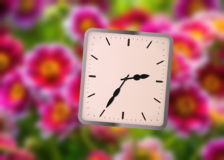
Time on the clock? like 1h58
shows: 2h35
